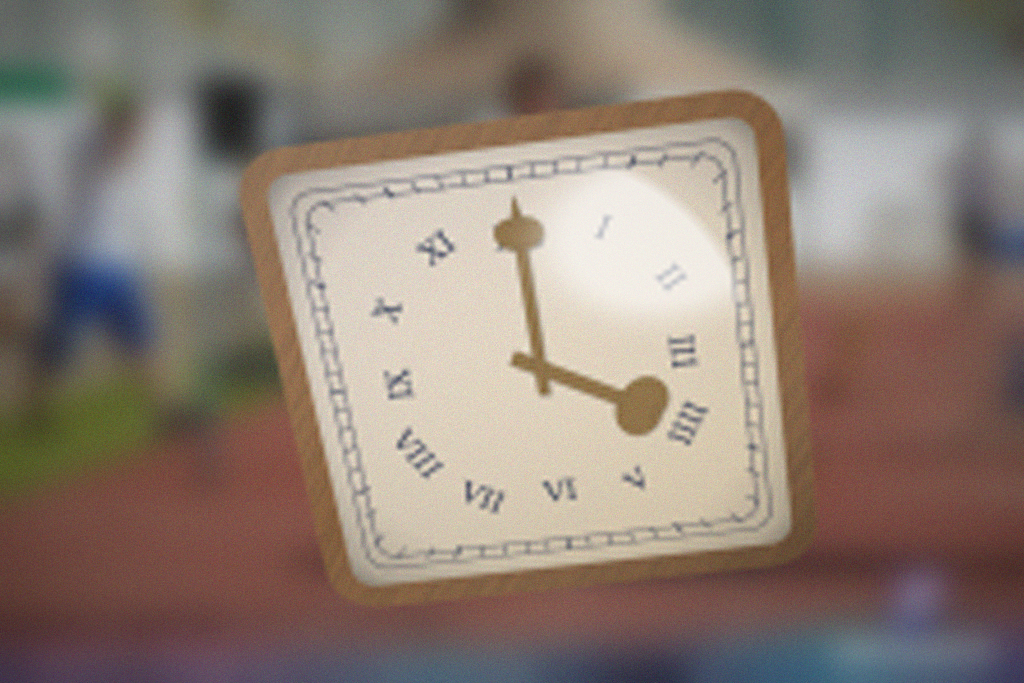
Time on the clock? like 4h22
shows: 4h00
